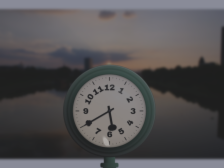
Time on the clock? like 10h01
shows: 5h40
